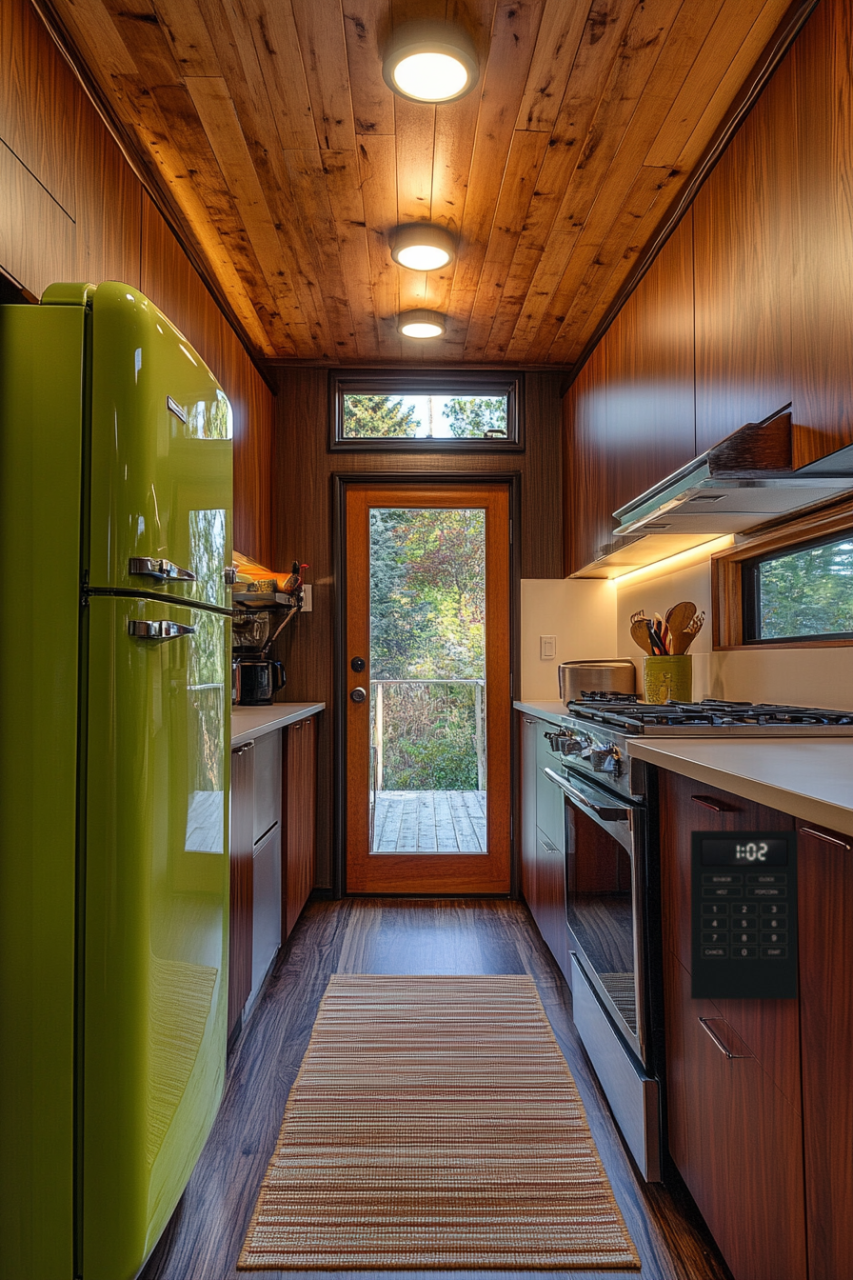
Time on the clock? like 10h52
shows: 1h02
